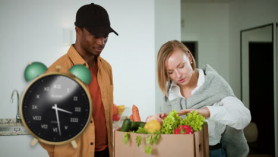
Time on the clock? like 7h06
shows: 3h28
